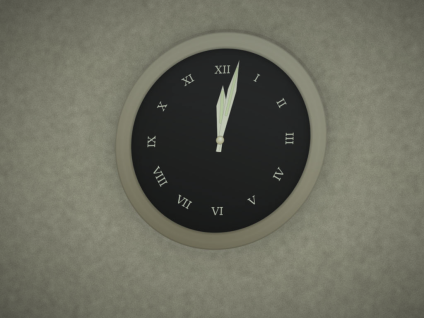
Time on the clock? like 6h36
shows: 12h02
